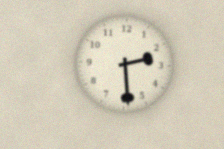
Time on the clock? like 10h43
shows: 2h29
